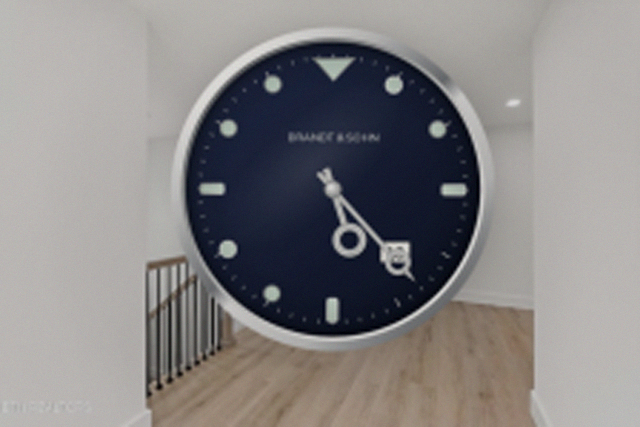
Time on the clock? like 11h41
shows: 5h23
